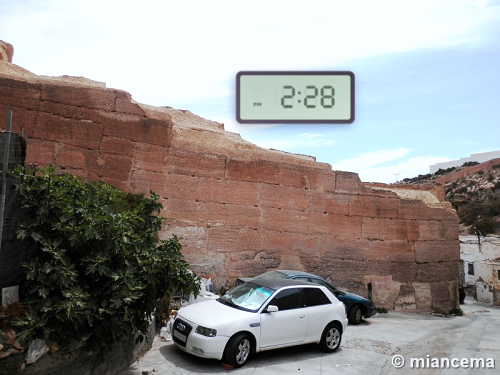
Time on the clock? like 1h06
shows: 2h28
